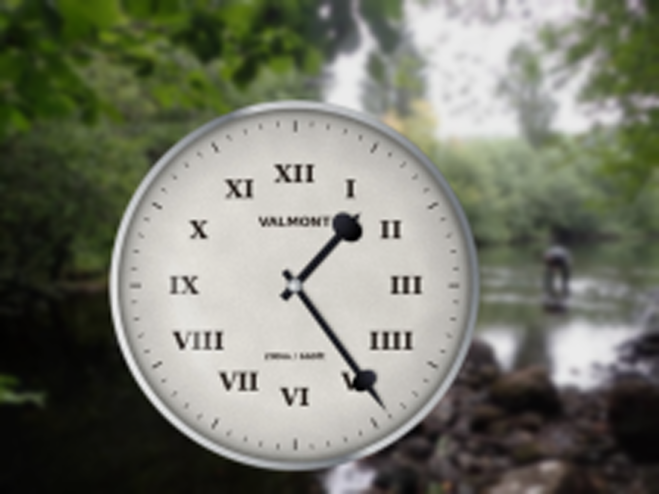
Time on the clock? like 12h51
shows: 1h24
